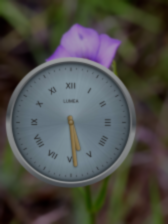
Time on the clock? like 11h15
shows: 5h29
